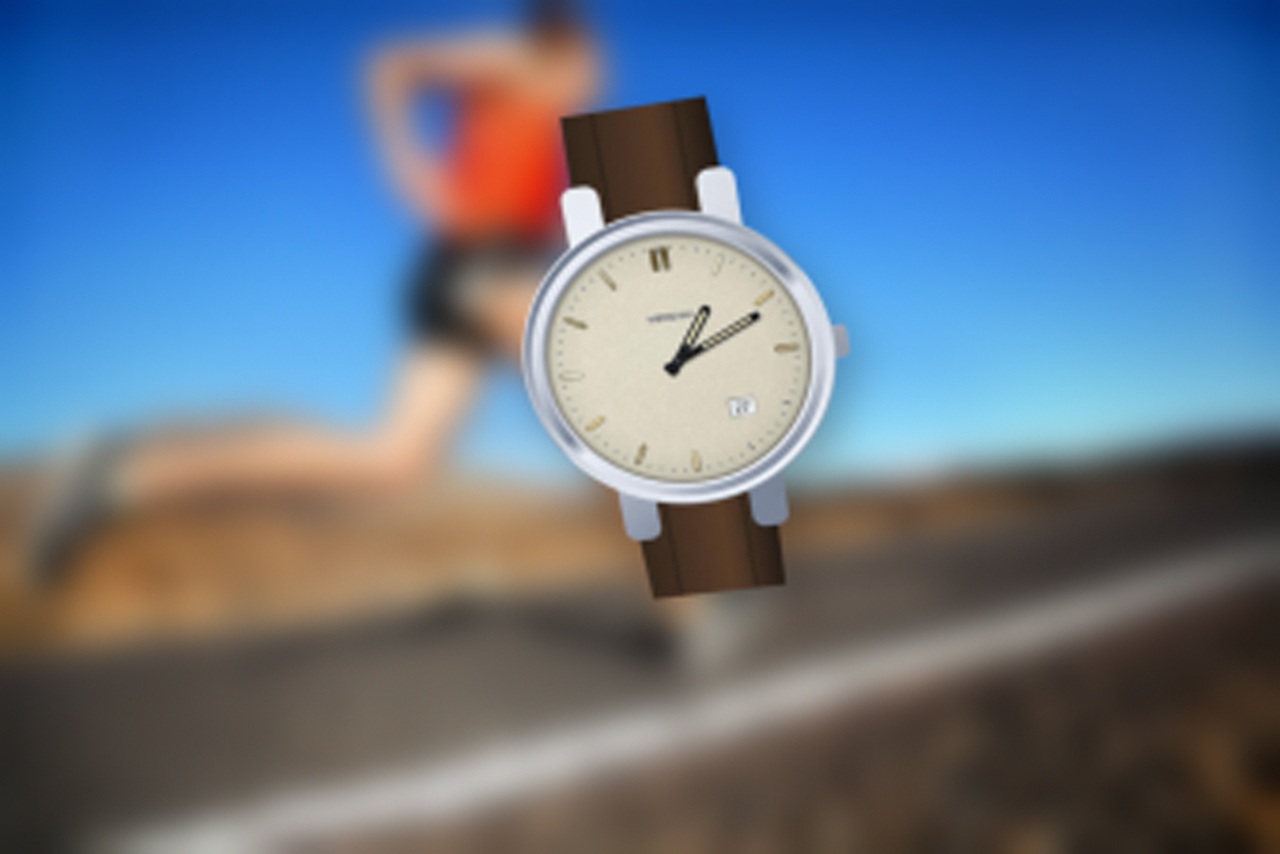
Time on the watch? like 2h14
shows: 1h11
